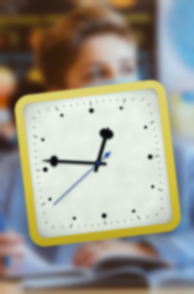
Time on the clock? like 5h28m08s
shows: 12h46m39s
